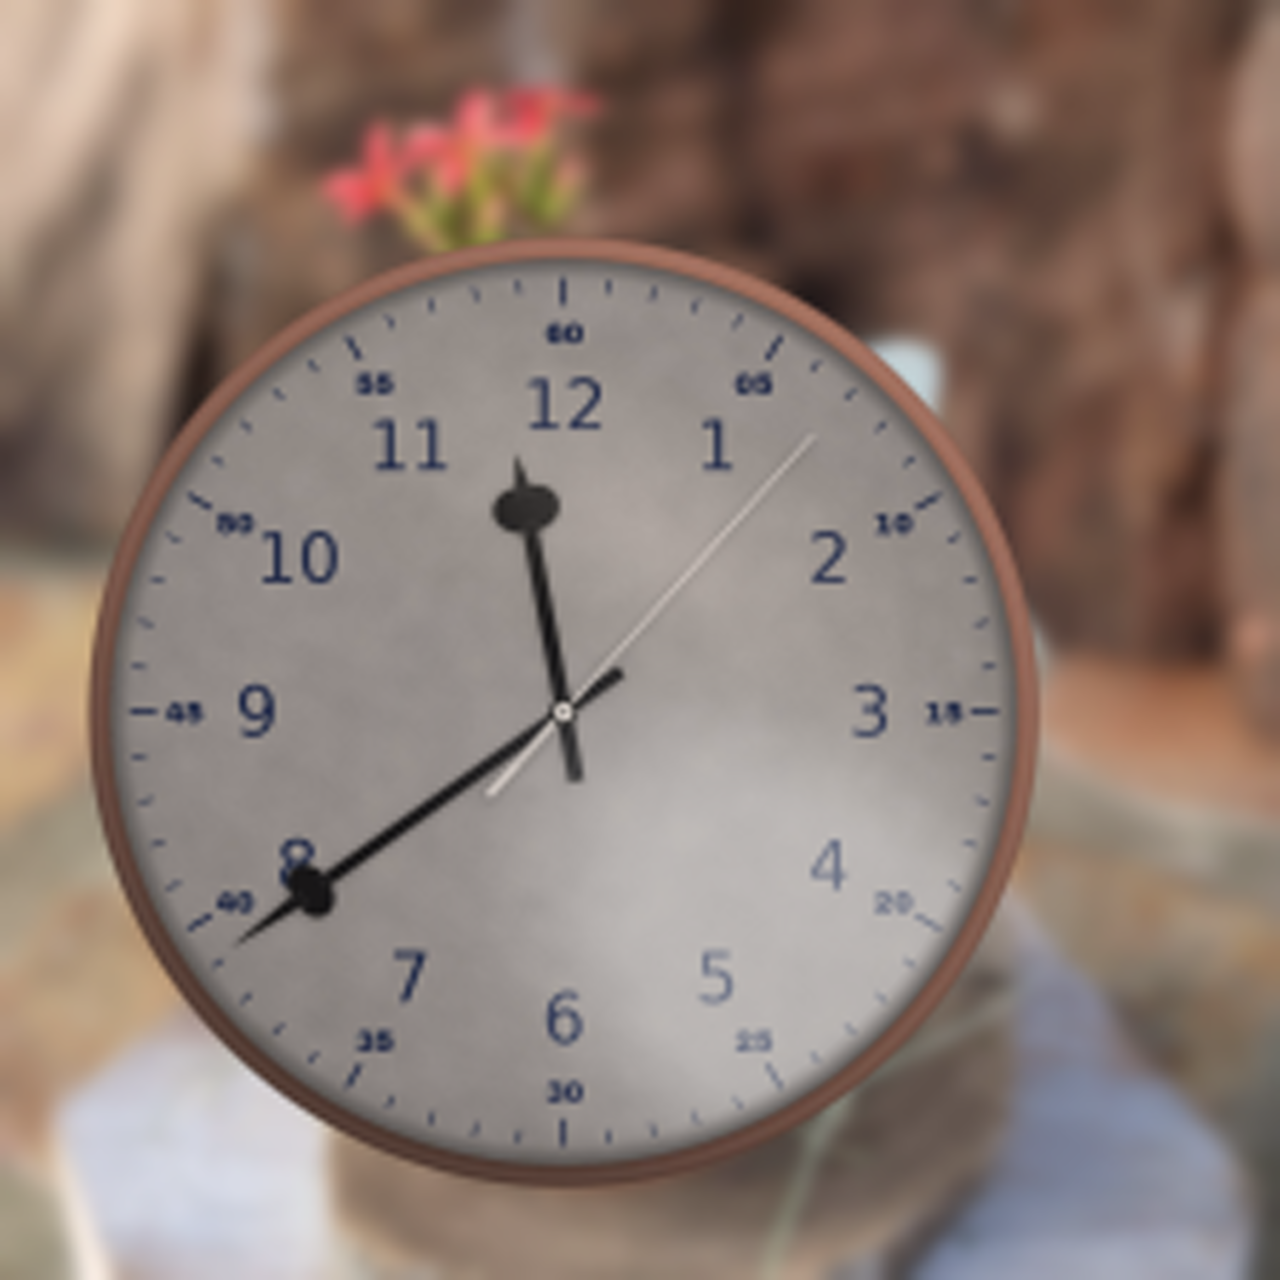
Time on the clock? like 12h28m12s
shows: 11h39m07s
